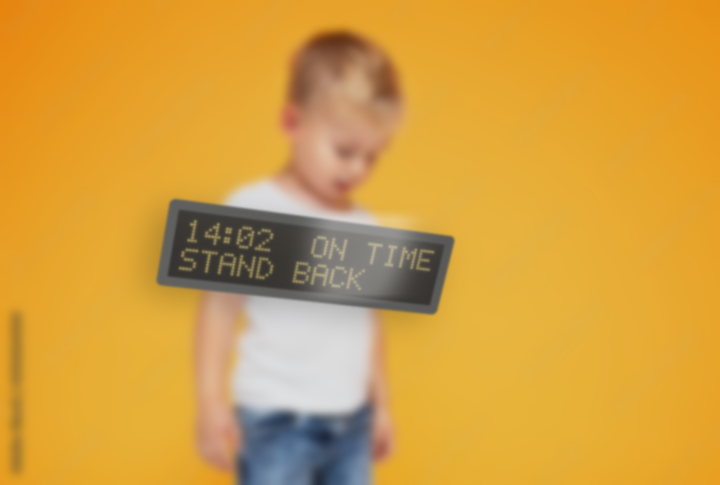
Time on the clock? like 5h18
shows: 14h02
